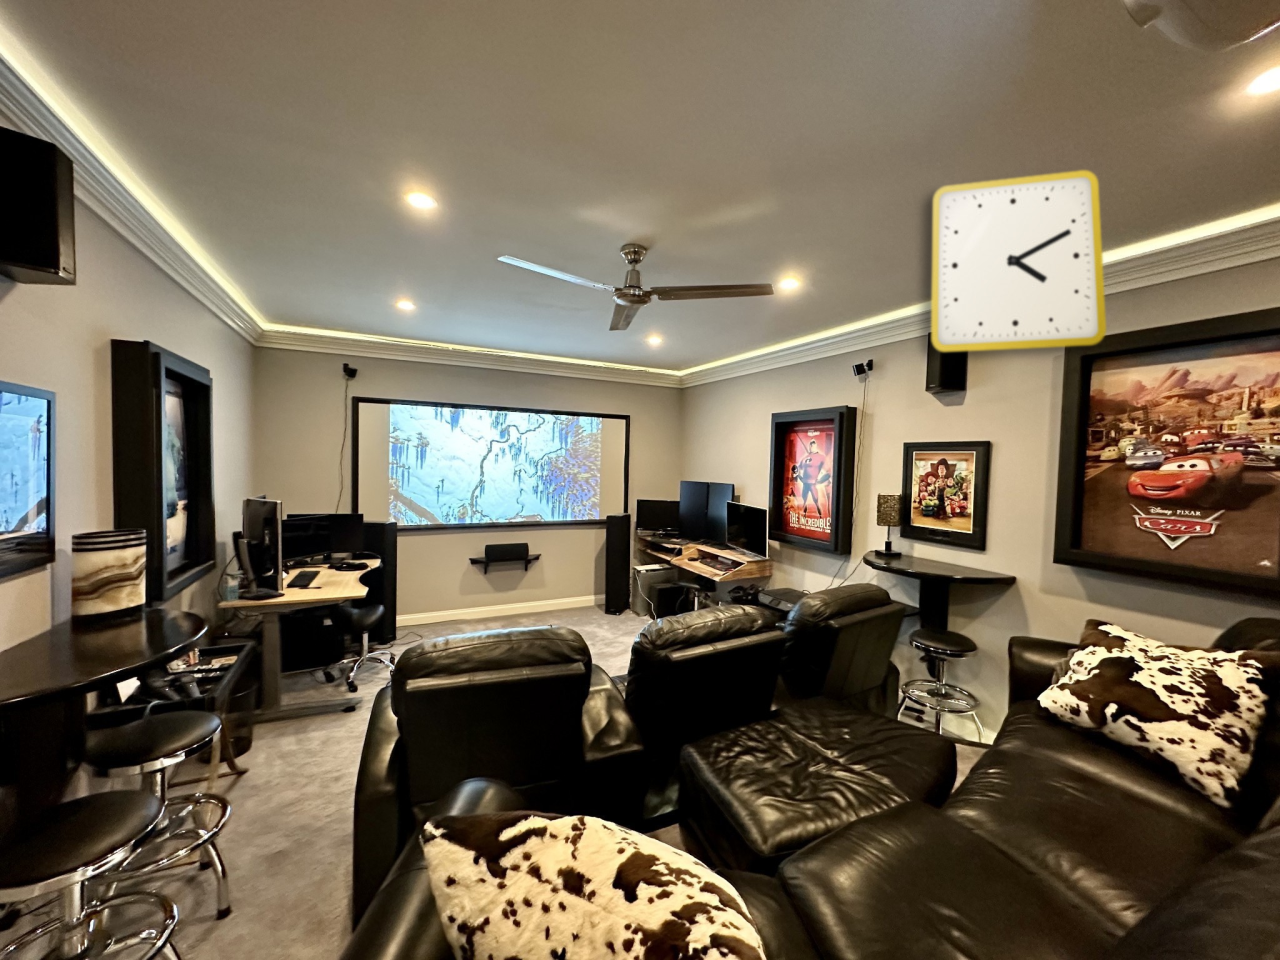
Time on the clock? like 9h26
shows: 4h11
